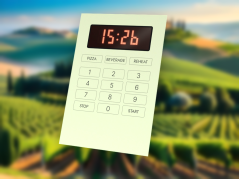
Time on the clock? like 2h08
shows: 15h26
